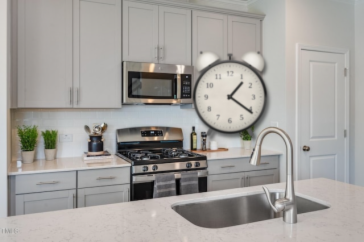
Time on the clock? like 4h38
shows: 1h21
